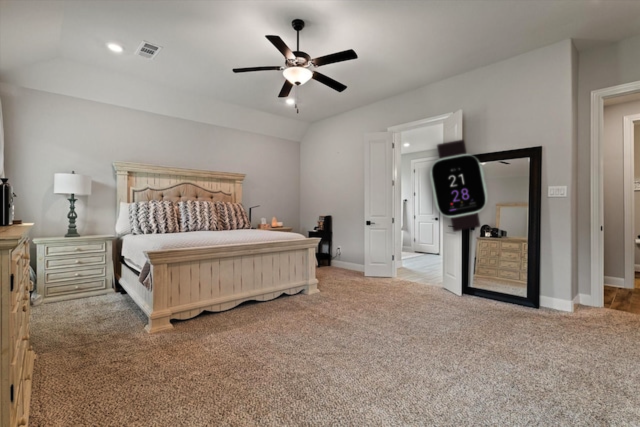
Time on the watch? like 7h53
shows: 21h28
